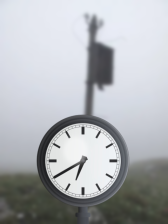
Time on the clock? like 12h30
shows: 6h40
